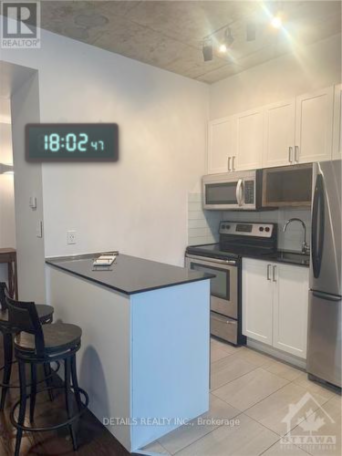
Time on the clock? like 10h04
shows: 18h02
